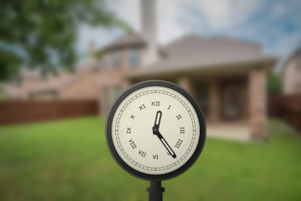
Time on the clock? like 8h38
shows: 12h24
